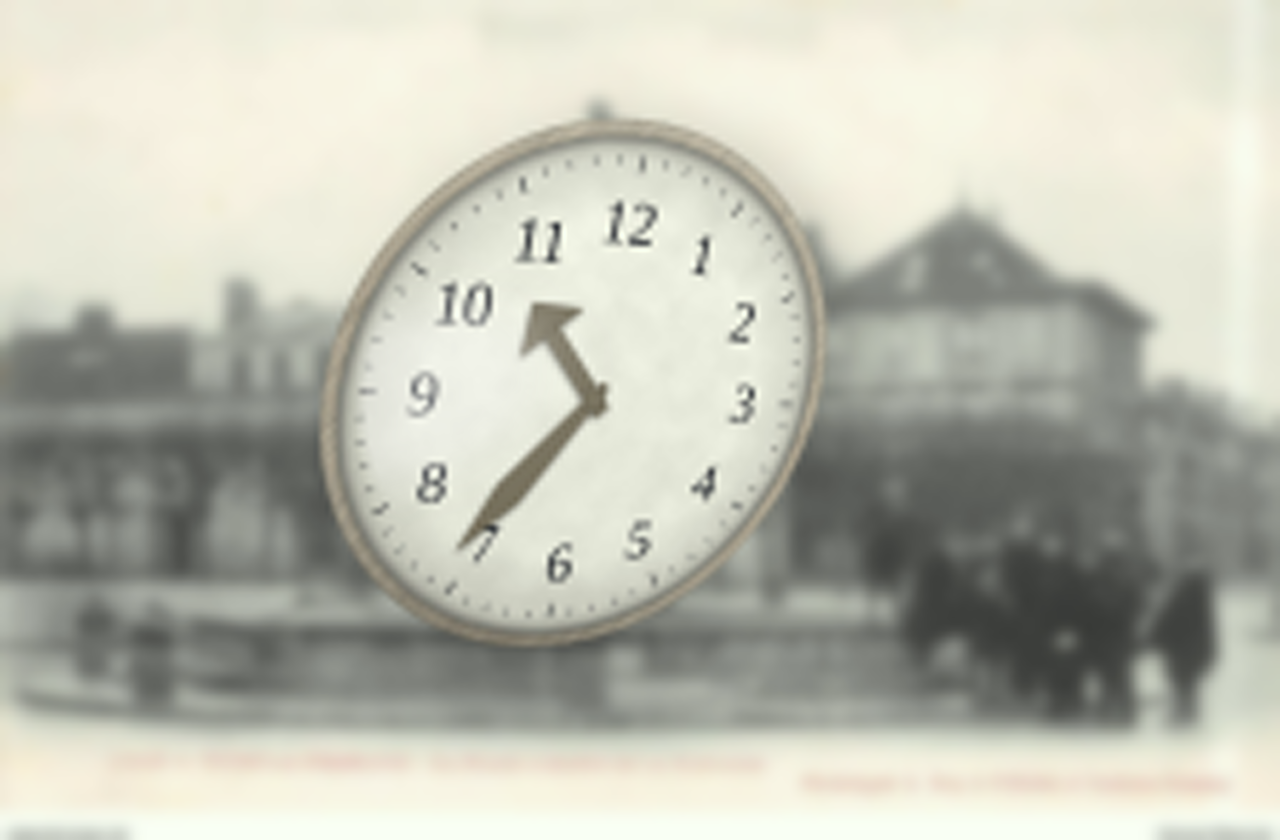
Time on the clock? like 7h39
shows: 10h36
